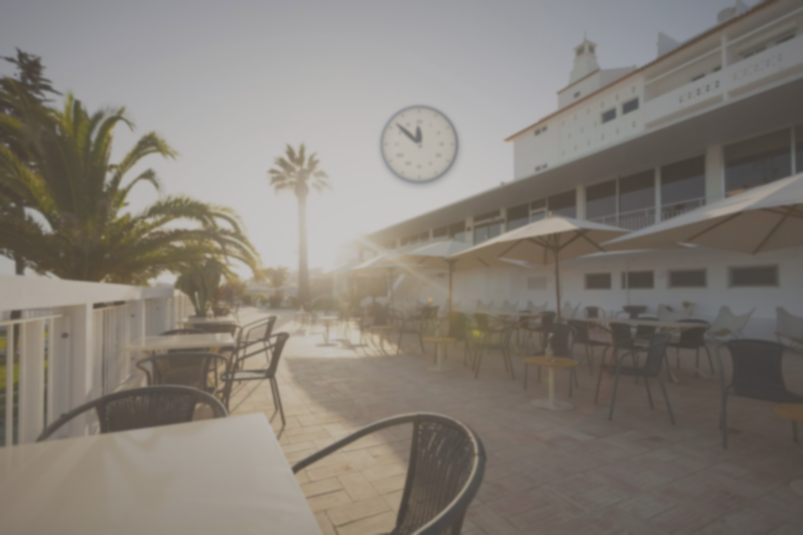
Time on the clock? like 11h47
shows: 11h52
